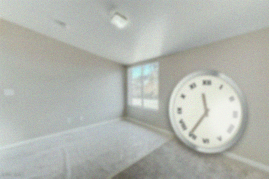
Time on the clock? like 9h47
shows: 11h36
